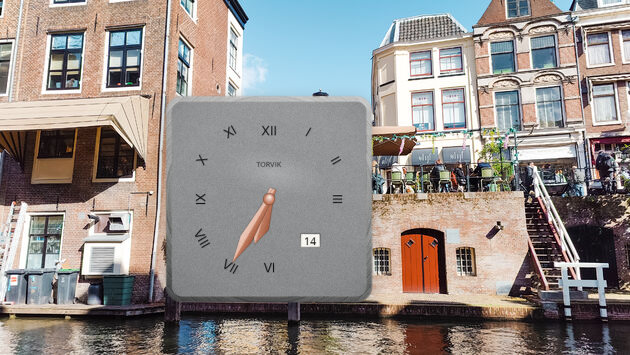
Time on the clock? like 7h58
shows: 6h35
